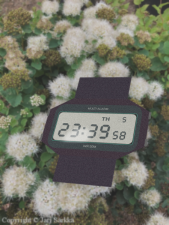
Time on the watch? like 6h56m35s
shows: 23h39m58s
